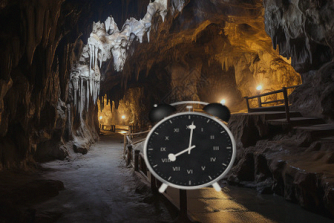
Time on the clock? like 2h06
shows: 8h01
